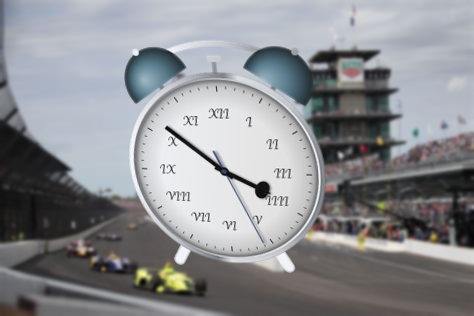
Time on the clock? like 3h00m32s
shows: 3h51m26s
